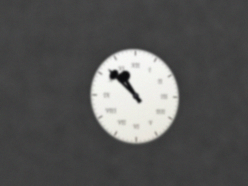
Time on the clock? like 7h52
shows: 10h52
